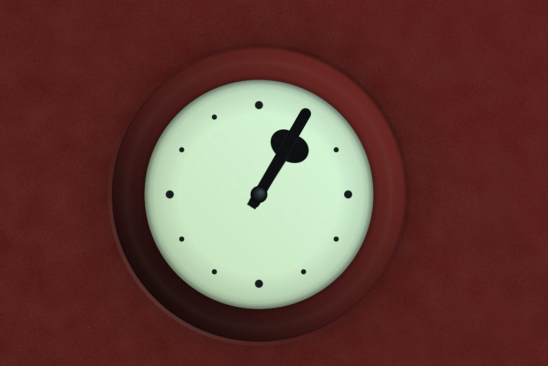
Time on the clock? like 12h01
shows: 1h05
